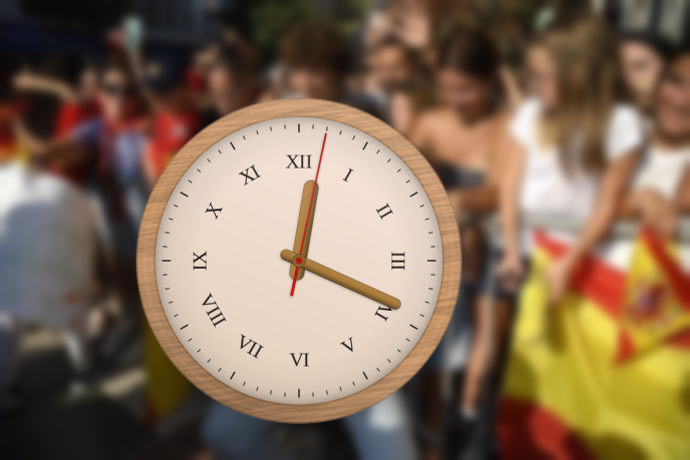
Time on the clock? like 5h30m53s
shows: 12h19m02s
